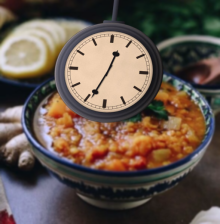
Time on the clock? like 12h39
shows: 12h34
